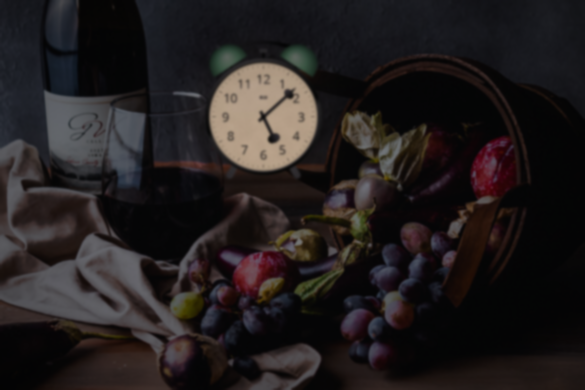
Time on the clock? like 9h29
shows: 5h08
